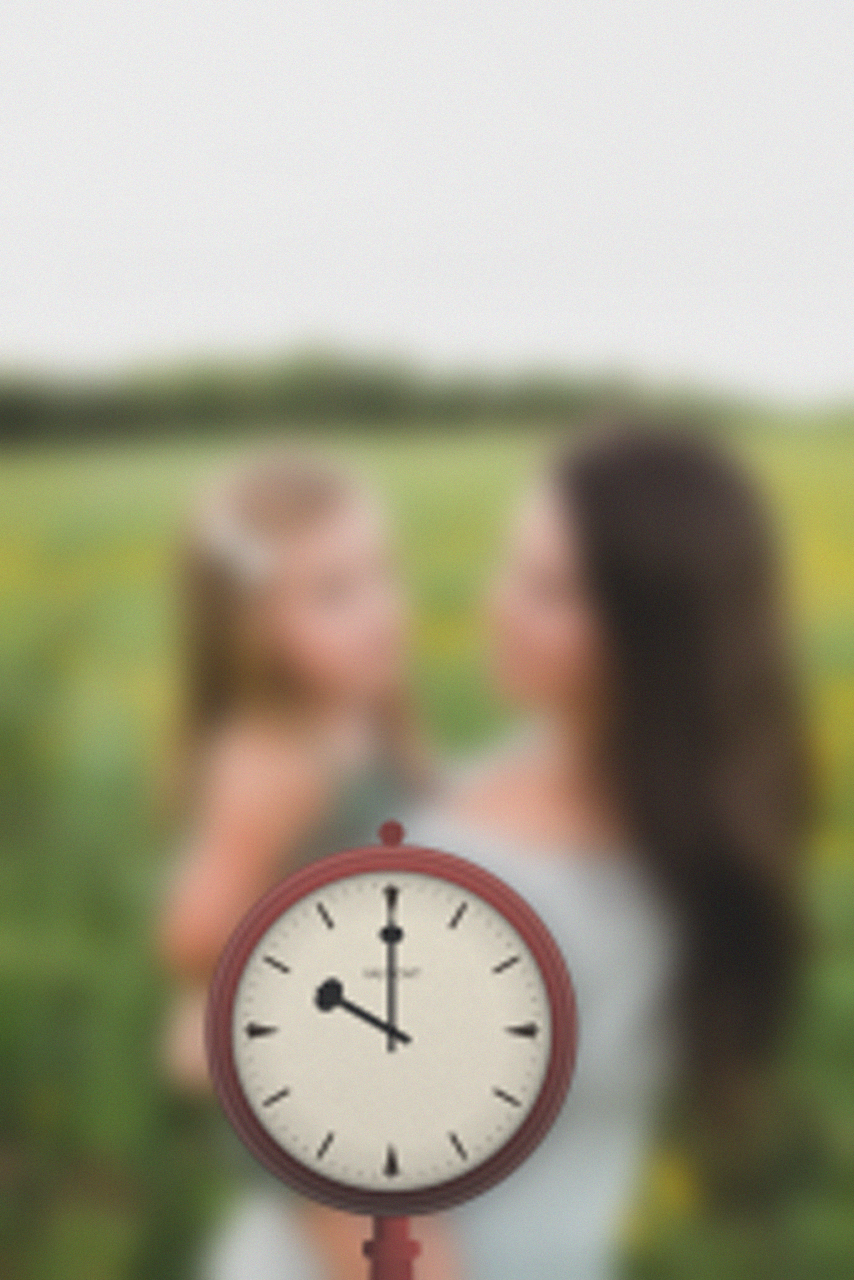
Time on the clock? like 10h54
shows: 10h00
